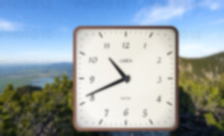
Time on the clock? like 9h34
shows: 10h41
